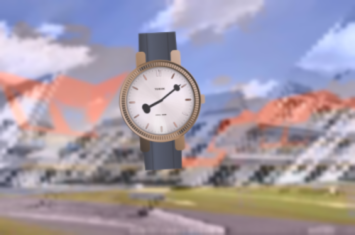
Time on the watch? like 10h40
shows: 8h09
